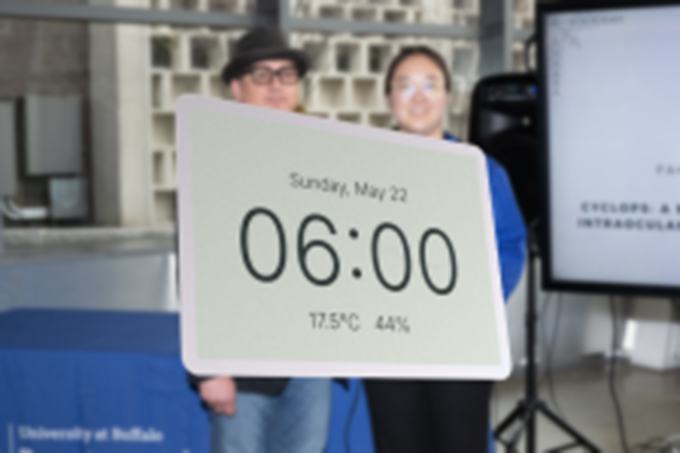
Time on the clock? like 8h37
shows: 6h00
